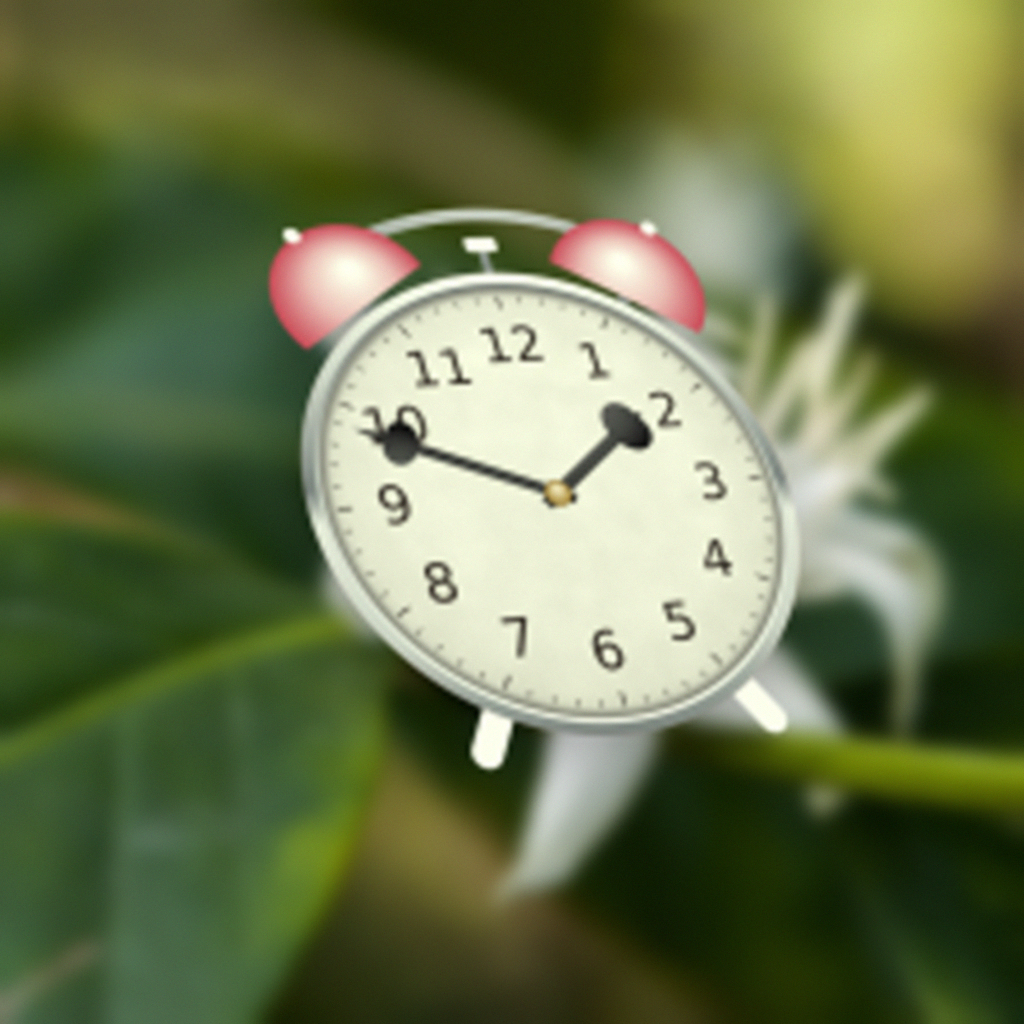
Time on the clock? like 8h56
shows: 1h49
